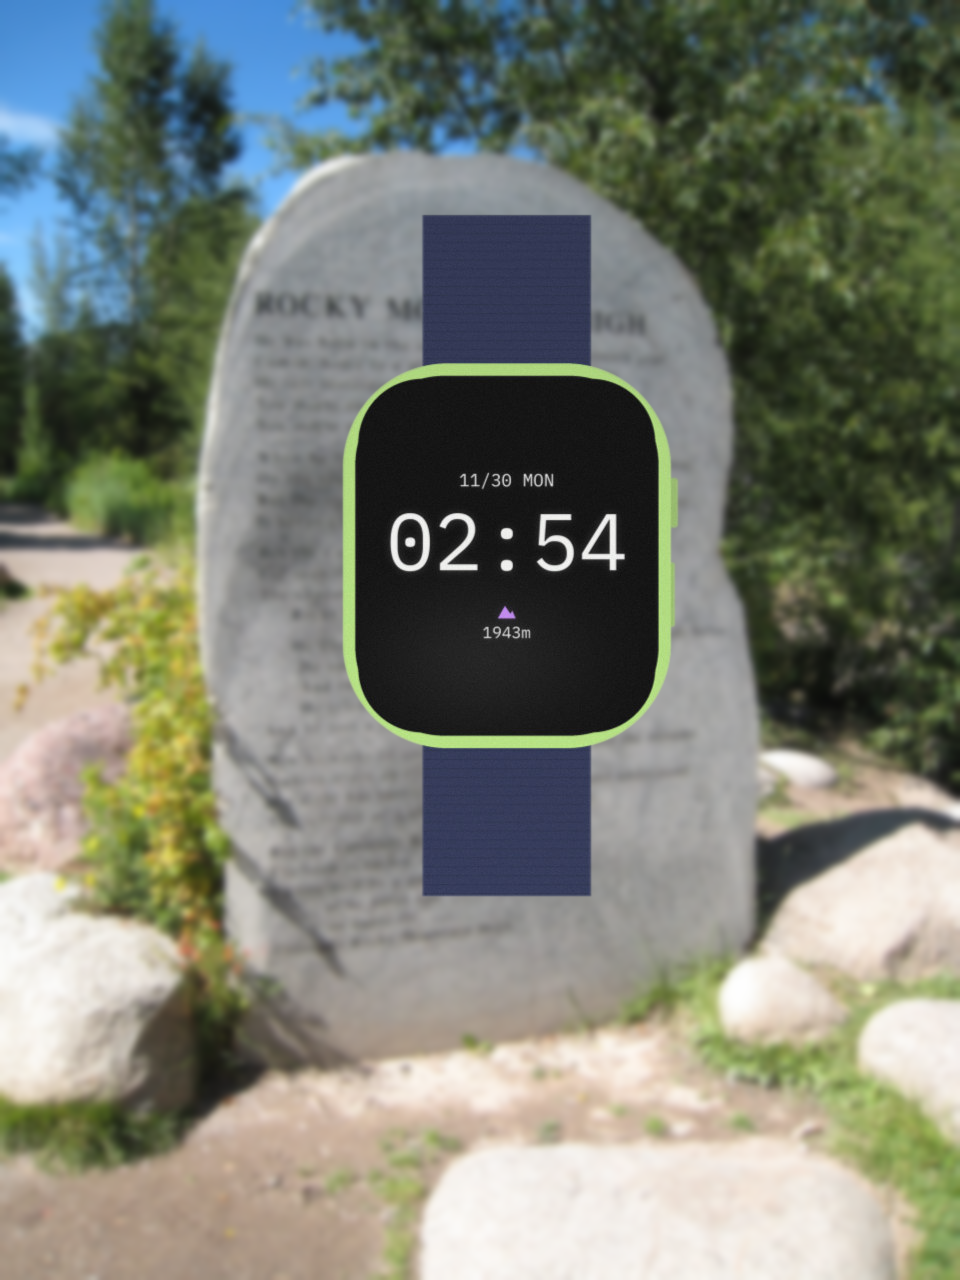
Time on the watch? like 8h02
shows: 2h54
